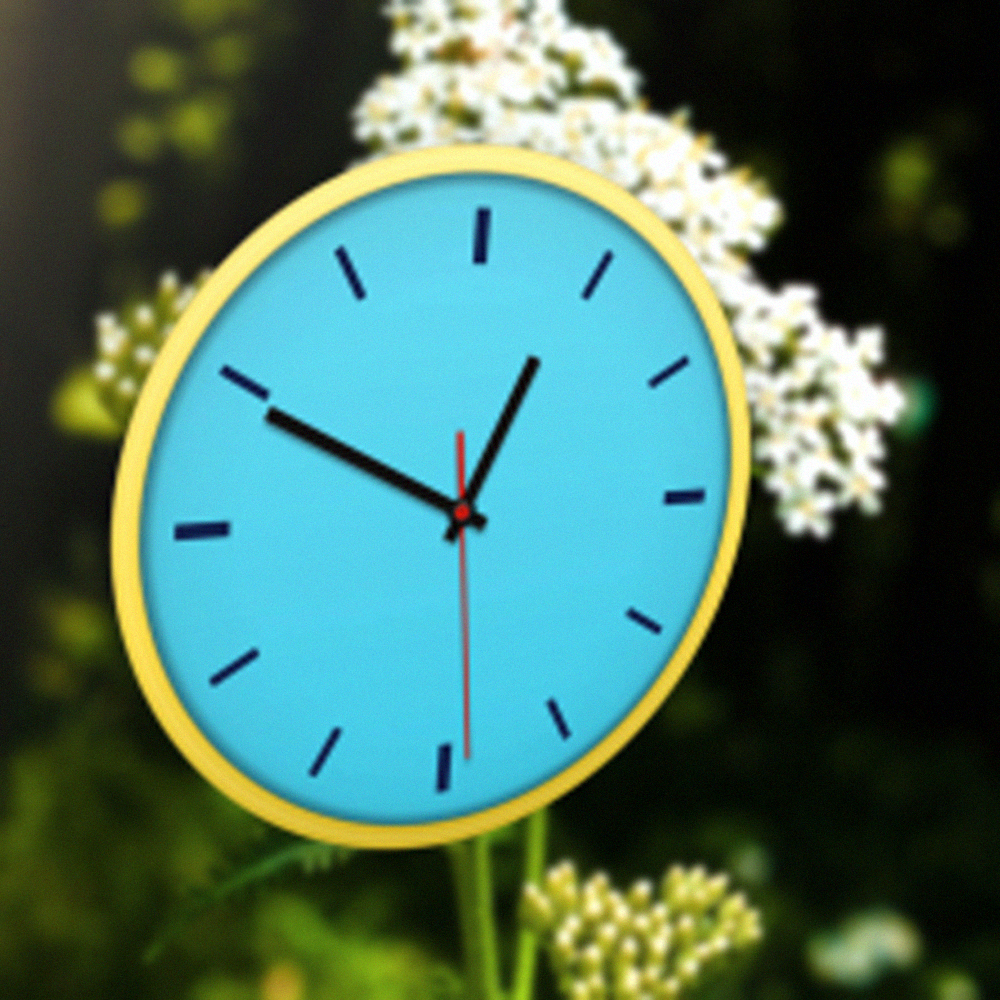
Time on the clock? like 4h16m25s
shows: 12h49m29s
